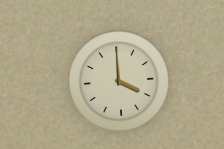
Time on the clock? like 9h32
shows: 4h00
